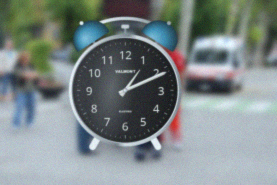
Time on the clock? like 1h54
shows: 1h11
